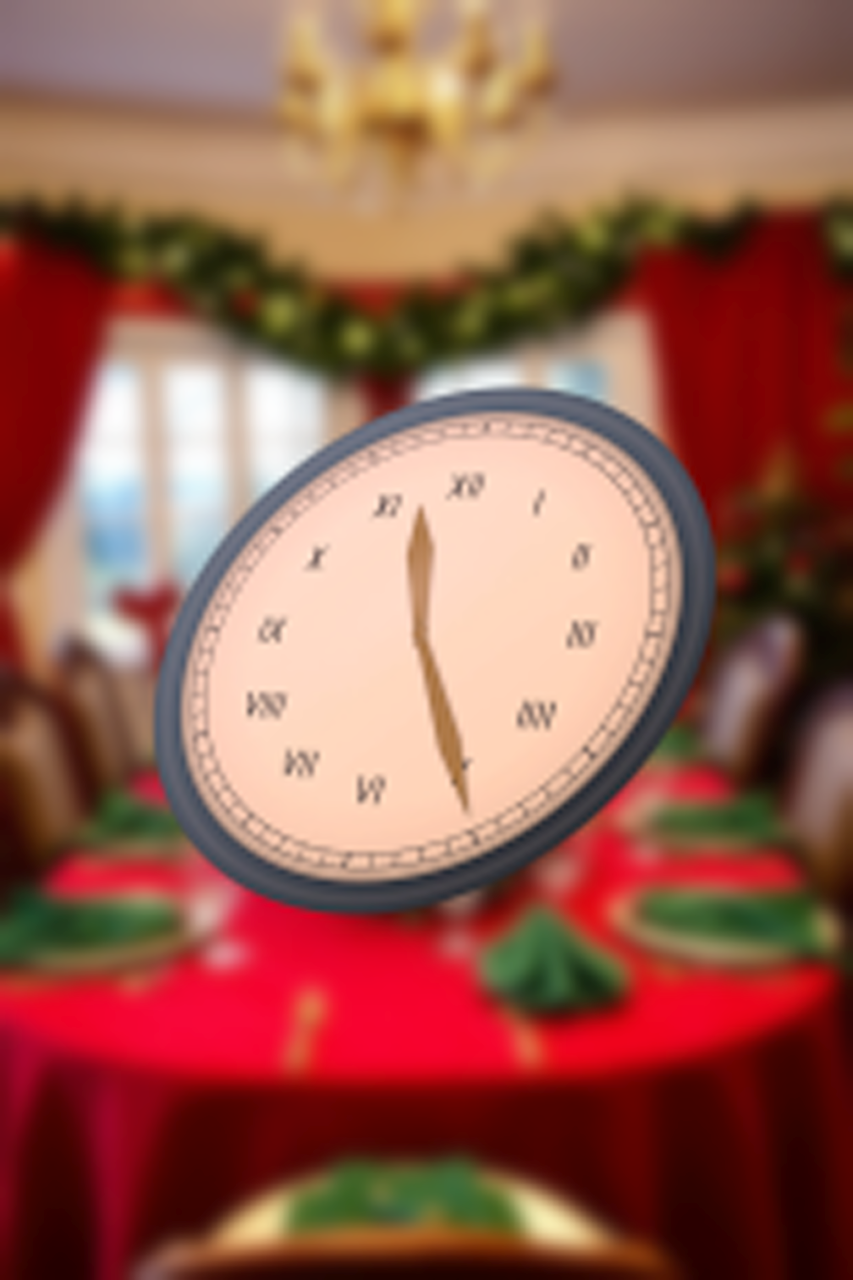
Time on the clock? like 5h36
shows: 11h25
